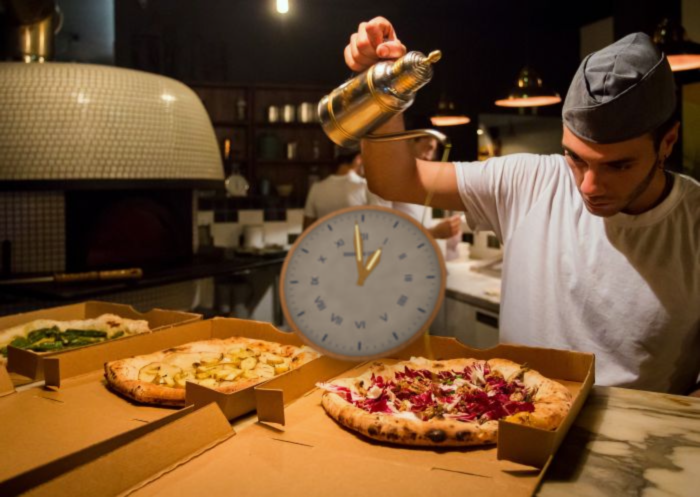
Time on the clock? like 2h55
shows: 12h59
